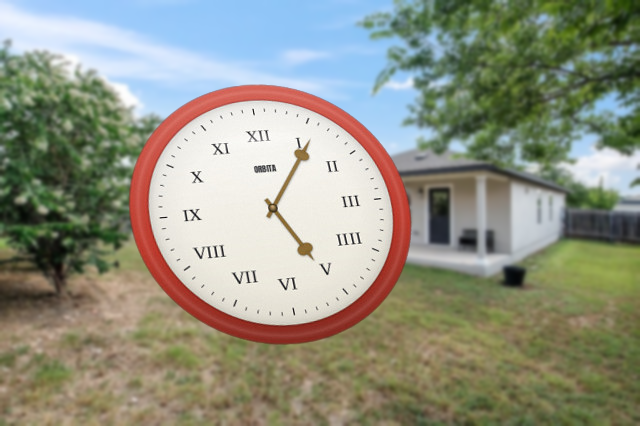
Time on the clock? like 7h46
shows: 5h06
